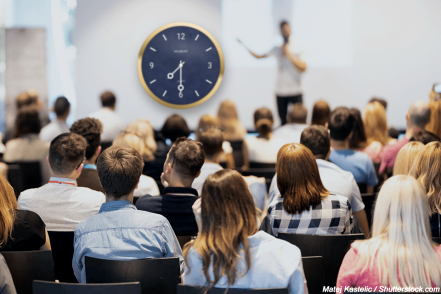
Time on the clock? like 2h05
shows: 7h30
